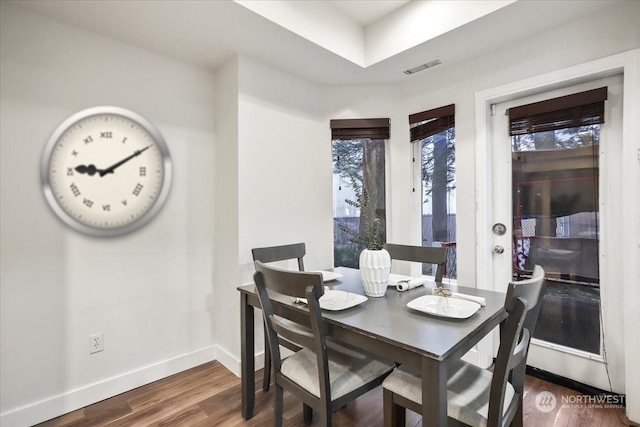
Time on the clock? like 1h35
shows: 9h10
